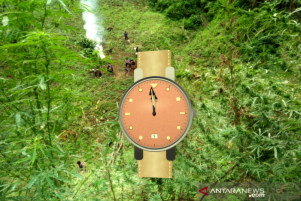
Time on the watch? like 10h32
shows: 11h59
